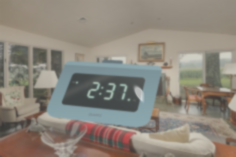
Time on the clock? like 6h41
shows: 2h37
